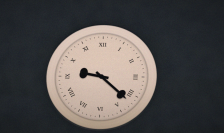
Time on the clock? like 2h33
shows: 9h22
